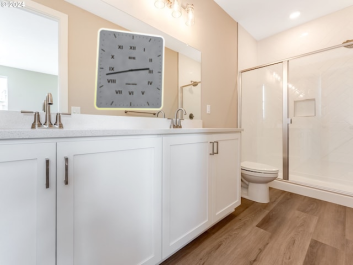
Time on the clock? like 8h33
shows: 2h43
